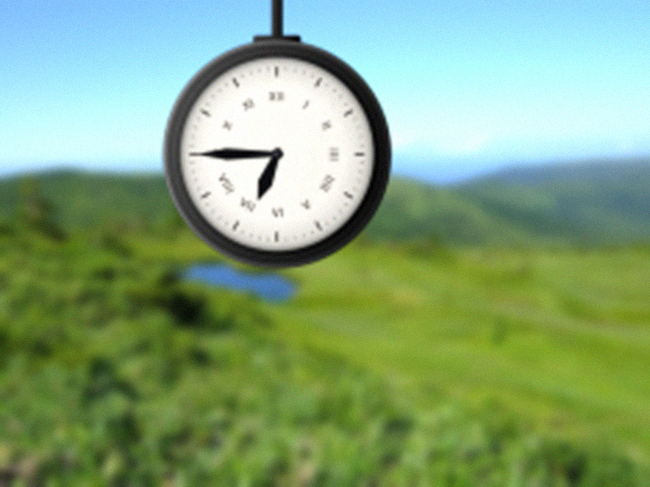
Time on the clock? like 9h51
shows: 6h45
